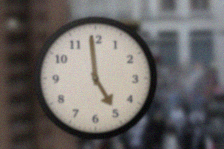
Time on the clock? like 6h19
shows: 4h59
